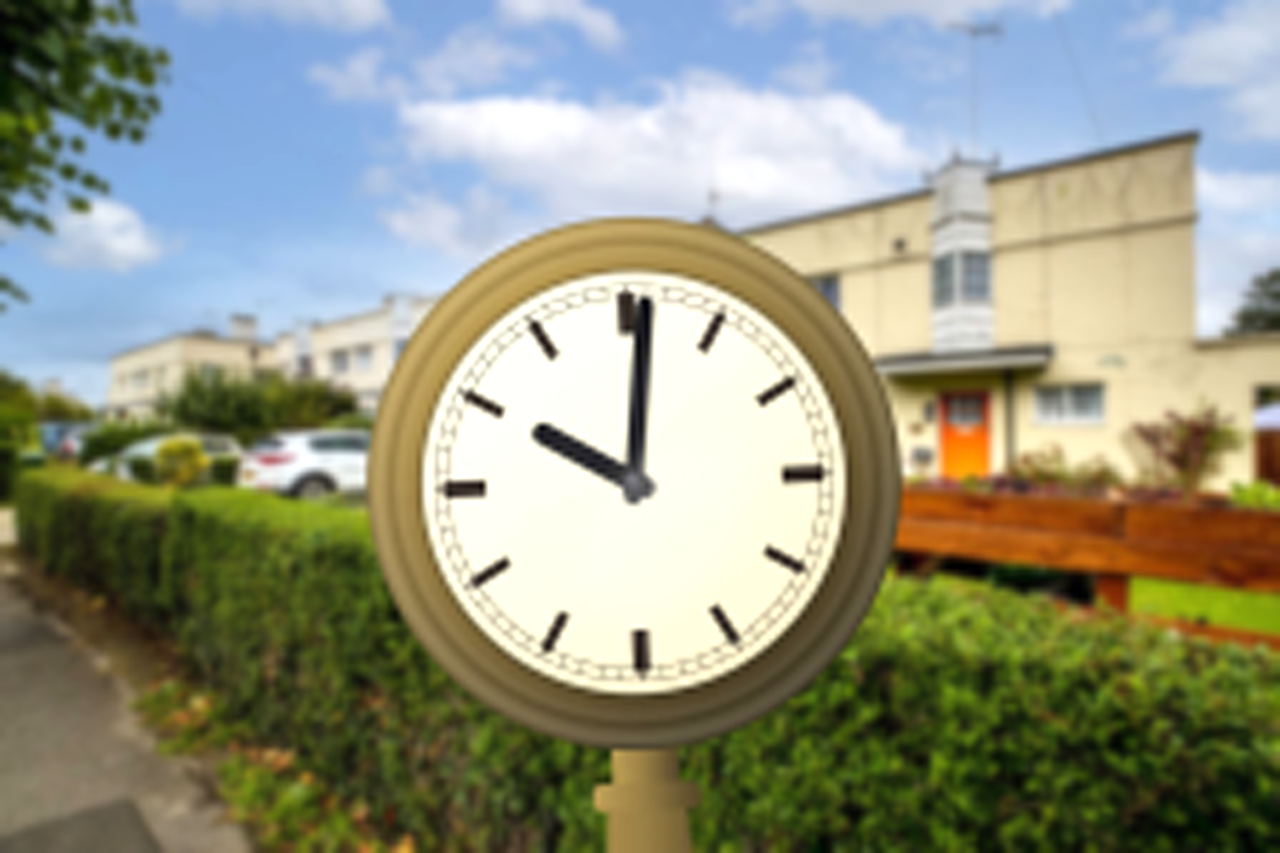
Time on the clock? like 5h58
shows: 10h01
